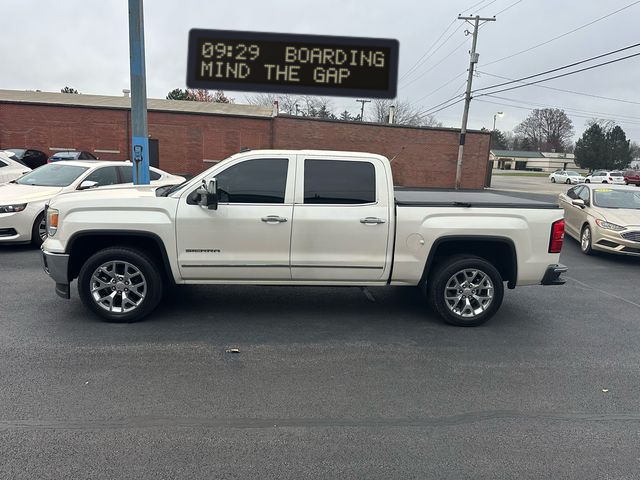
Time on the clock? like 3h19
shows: 9h29
